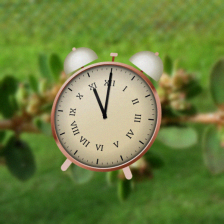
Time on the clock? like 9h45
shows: 11h00
